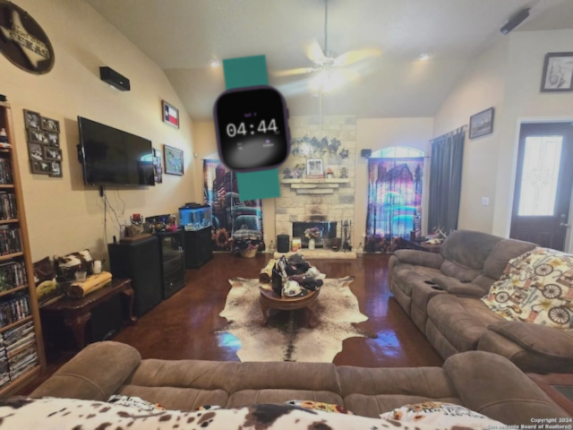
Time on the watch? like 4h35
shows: 4h44
